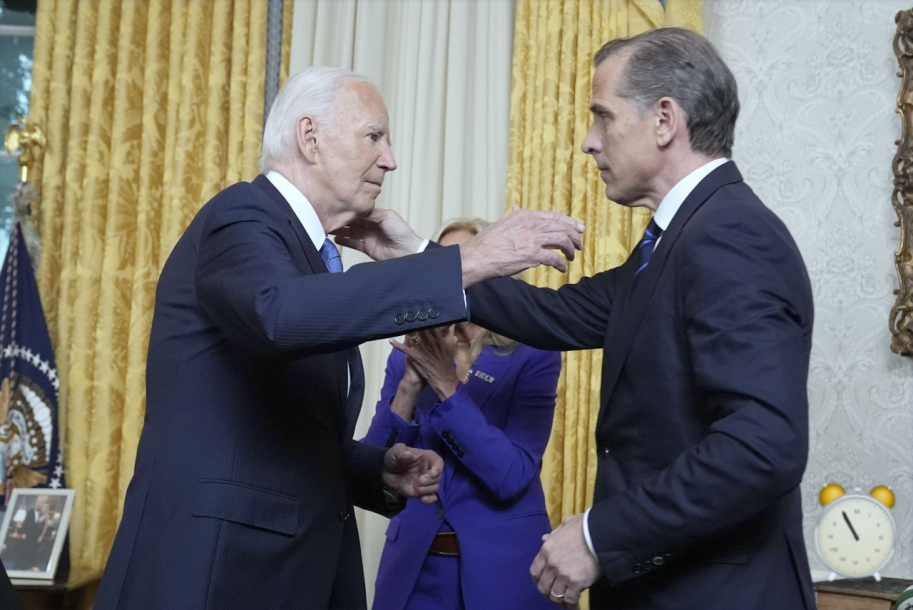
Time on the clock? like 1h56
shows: 10h55
